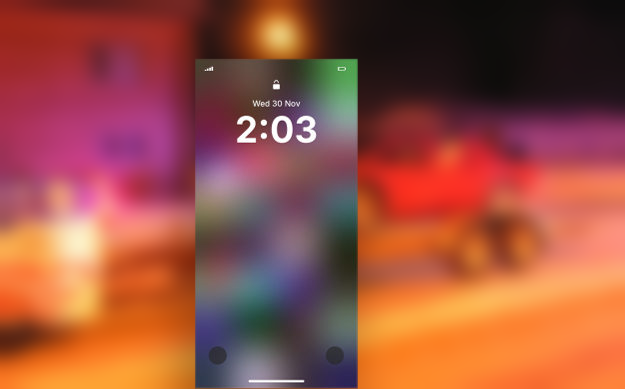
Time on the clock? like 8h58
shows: 2h03
